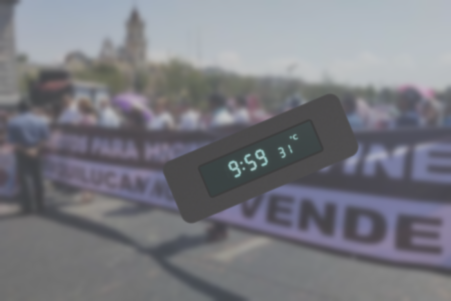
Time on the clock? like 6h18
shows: 9h59
